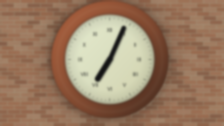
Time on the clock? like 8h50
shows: 7h04
